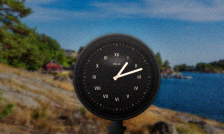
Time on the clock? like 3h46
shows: 1h12
